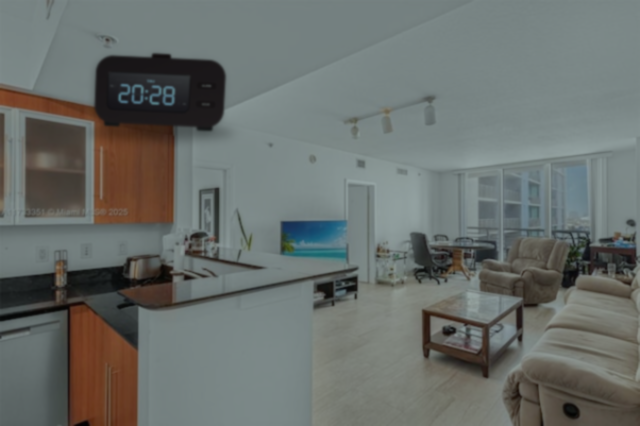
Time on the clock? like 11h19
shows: 20h28
